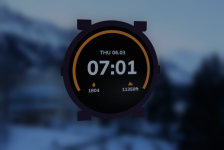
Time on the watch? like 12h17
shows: 7h01
